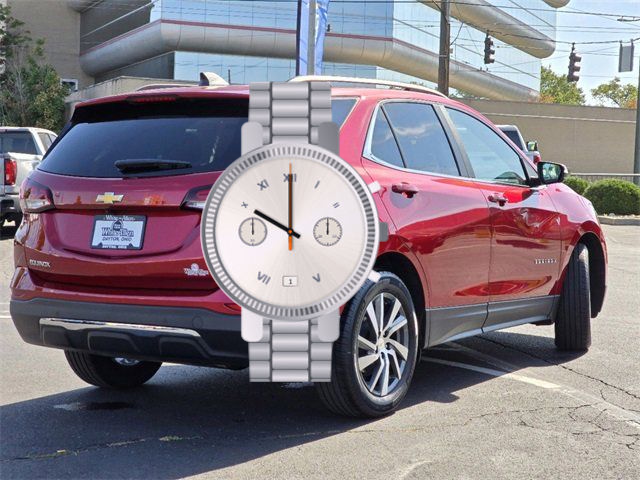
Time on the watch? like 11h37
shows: 10h00
